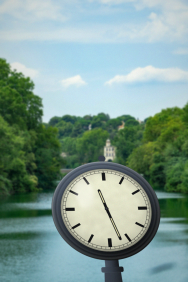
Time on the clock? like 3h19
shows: 11h27
